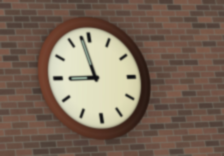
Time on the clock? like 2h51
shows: 8h58
